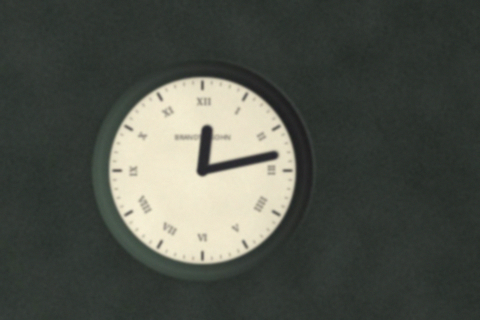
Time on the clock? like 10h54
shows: 12h13
